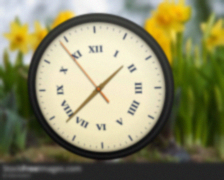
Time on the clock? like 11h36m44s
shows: 1h37m54s
